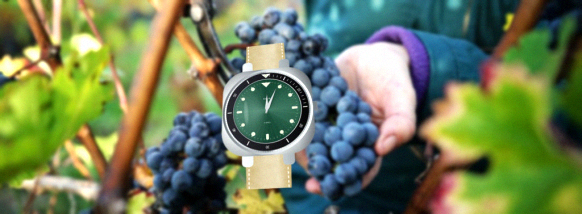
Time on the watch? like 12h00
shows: 12h04
